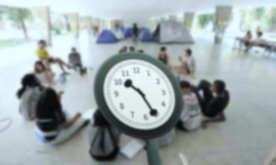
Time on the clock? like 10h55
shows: 10h26
